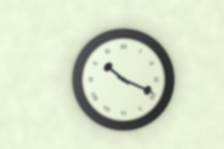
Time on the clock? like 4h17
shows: 10h19
